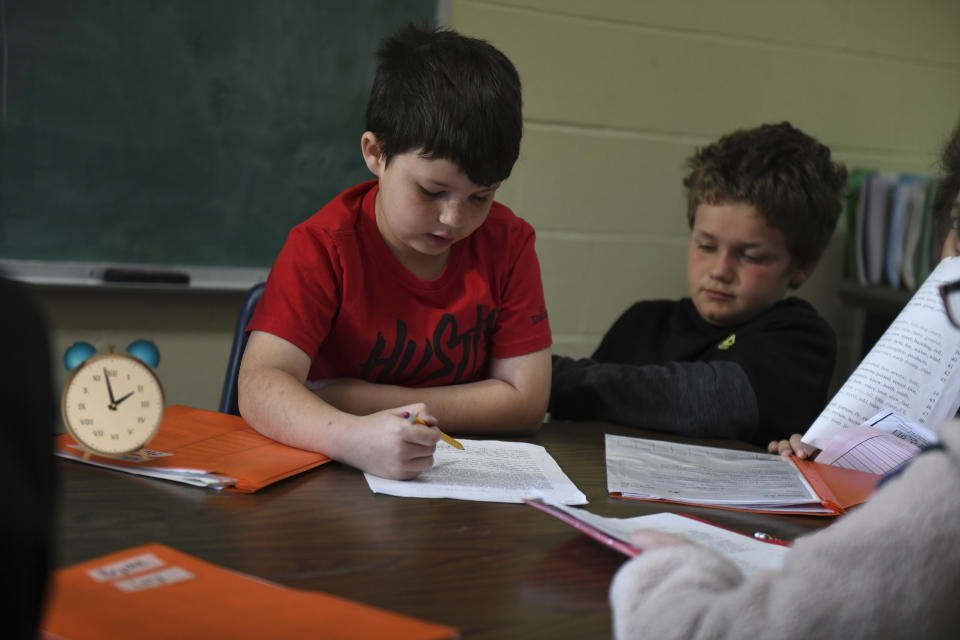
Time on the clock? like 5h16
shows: 1h58
